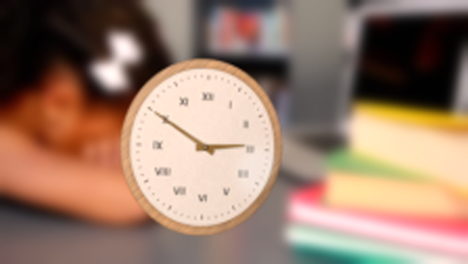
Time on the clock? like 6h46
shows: 2h50
